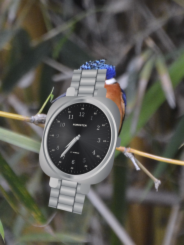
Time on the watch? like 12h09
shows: 7h36
